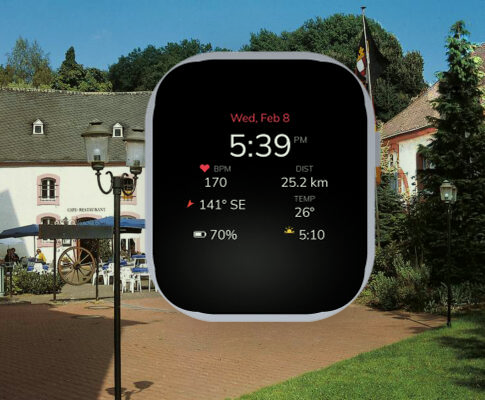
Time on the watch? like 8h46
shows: 5h39
